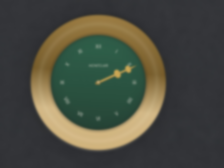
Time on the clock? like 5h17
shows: 2h11
